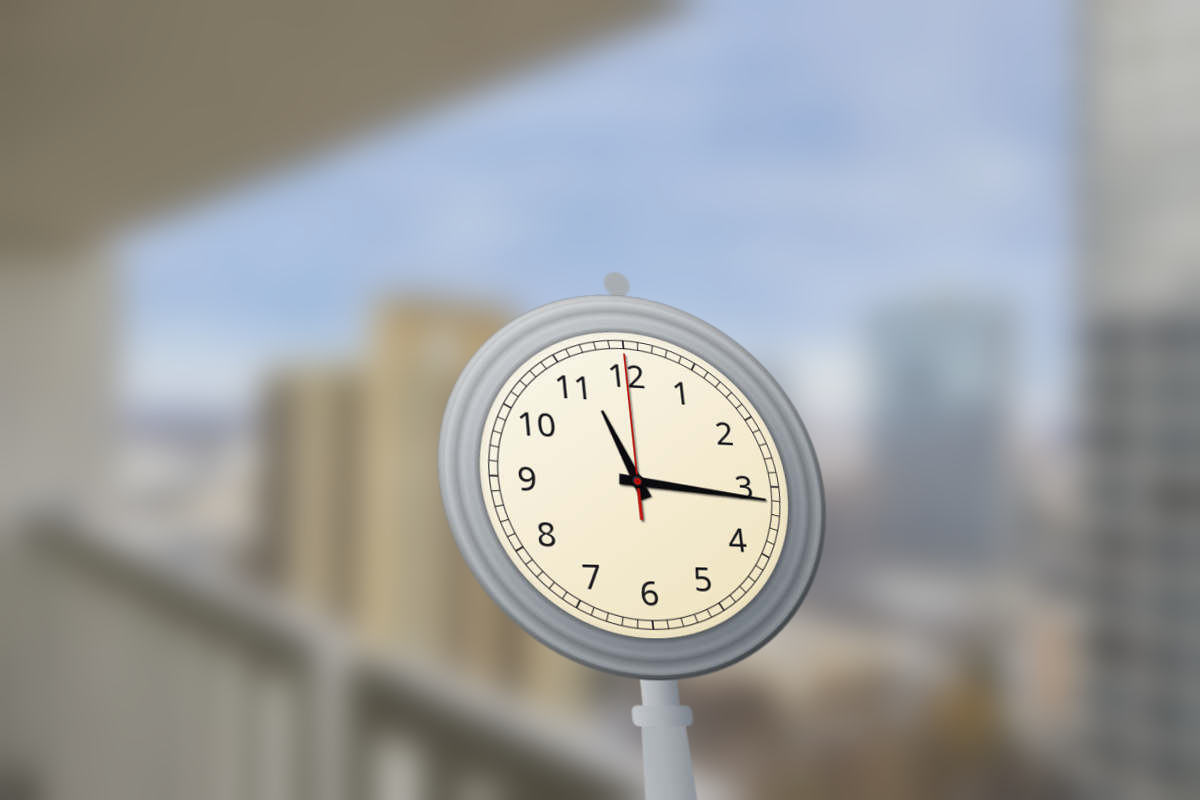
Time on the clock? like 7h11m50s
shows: 11h16m00s
